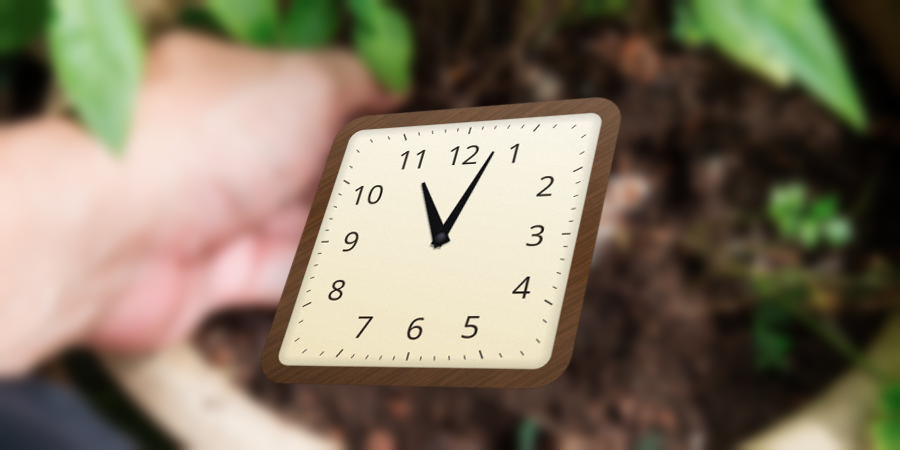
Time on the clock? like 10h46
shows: 11h03
